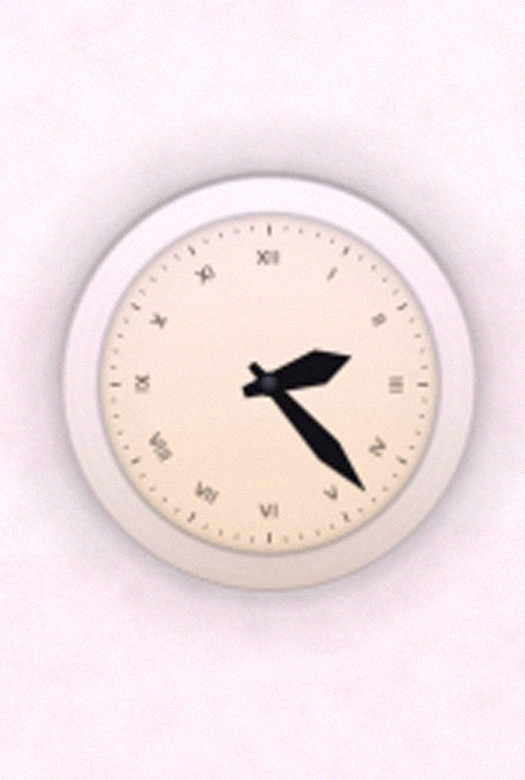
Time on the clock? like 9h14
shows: 2h23
